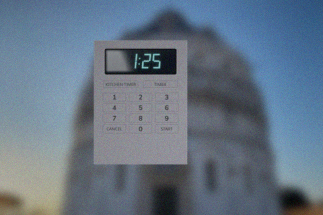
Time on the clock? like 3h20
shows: 1h25
